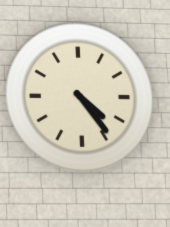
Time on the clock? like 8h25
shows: 4h24
